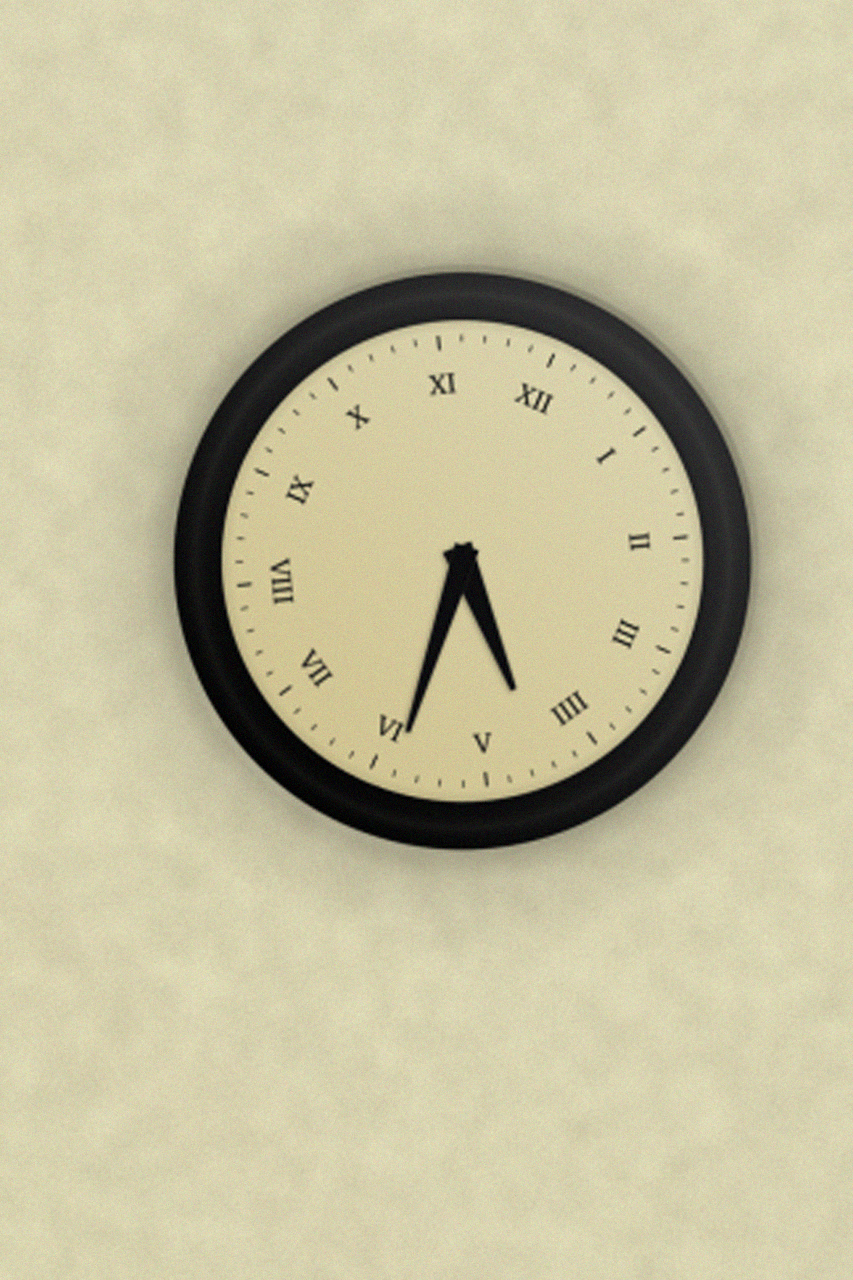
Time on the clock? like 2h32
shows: 4h29
